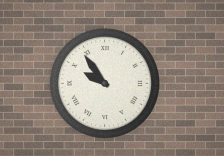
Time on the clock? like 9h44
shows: 9h54
